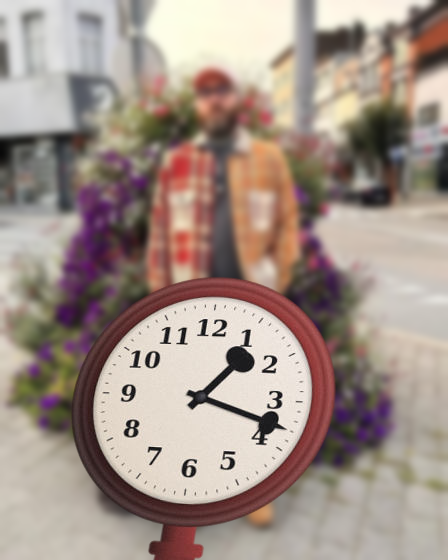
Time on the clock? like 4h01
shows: 1h18
